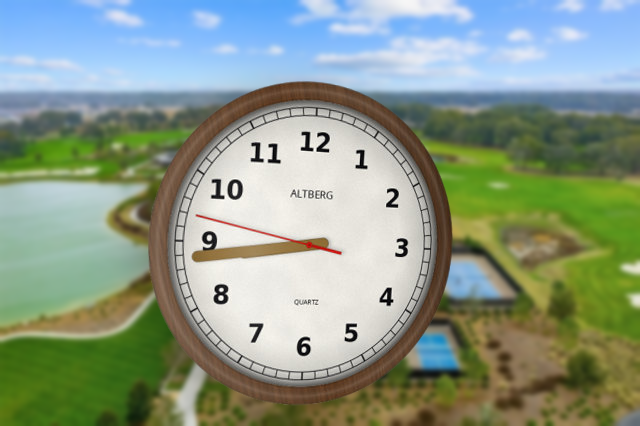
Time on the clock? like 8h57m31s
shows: 8h43m47s
